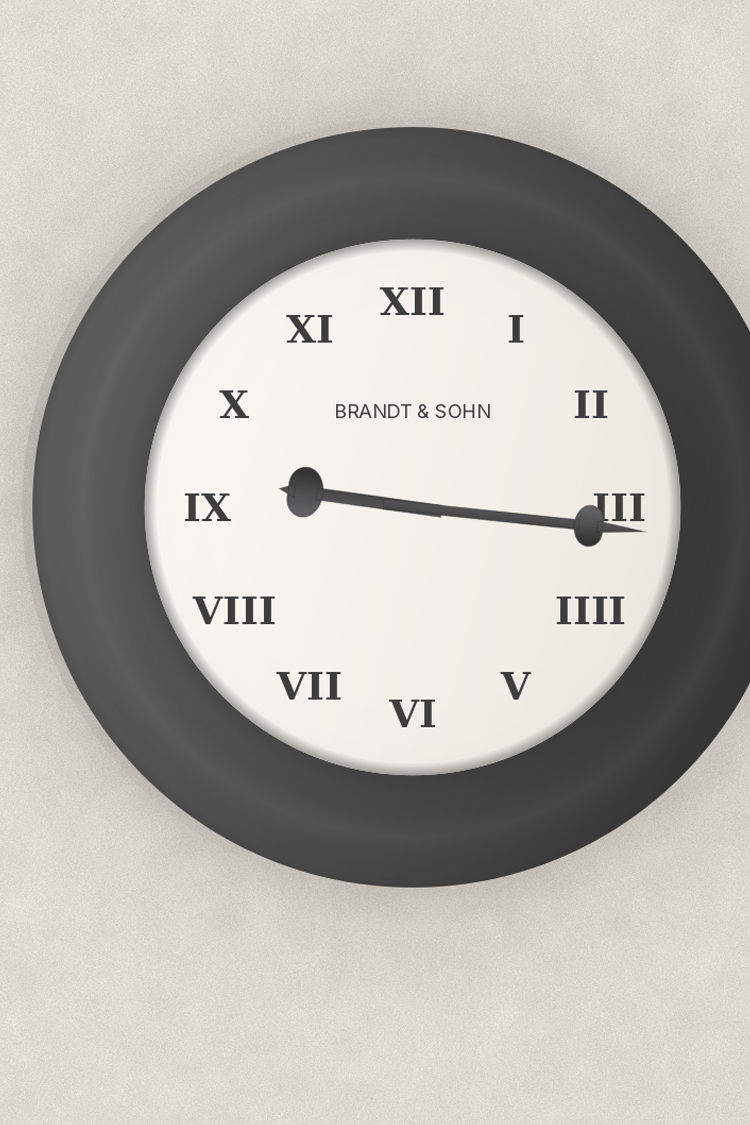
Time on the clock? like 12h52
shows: 9h16
